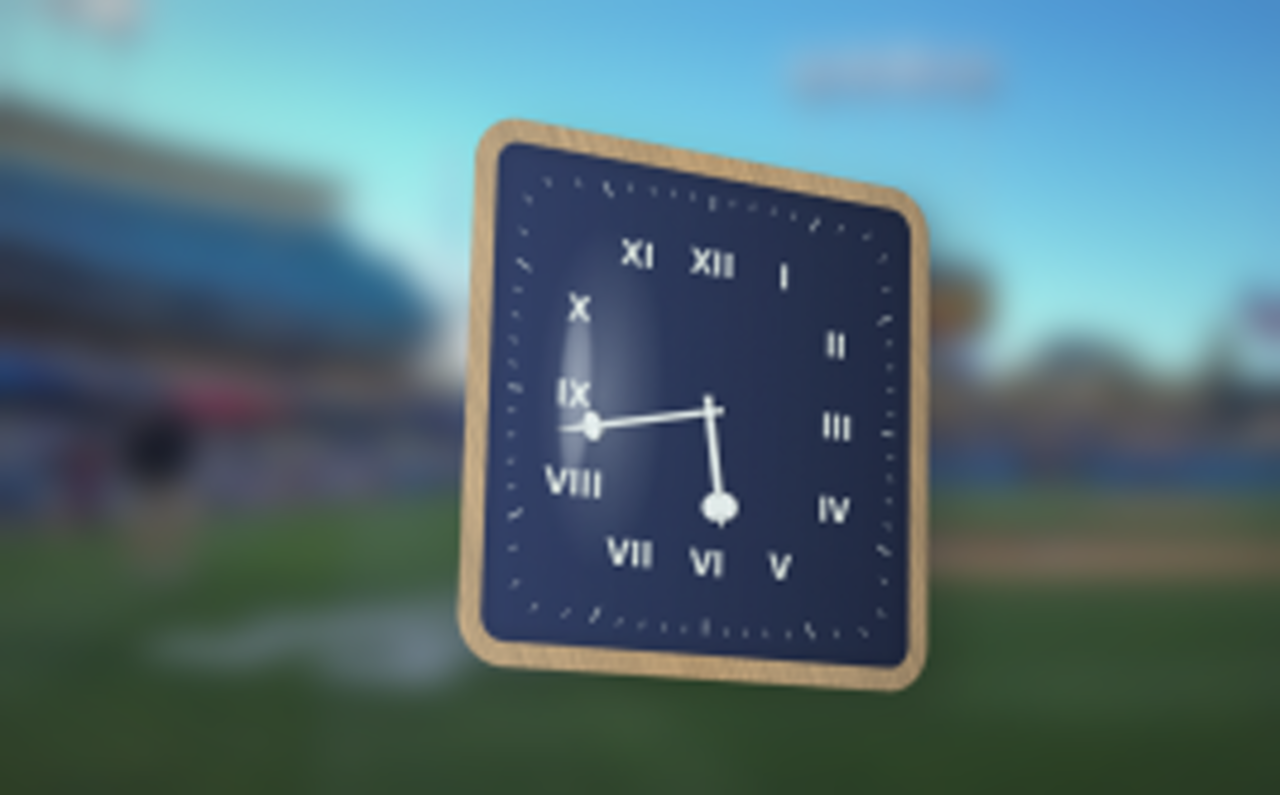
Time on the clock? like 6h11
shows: 5h43
